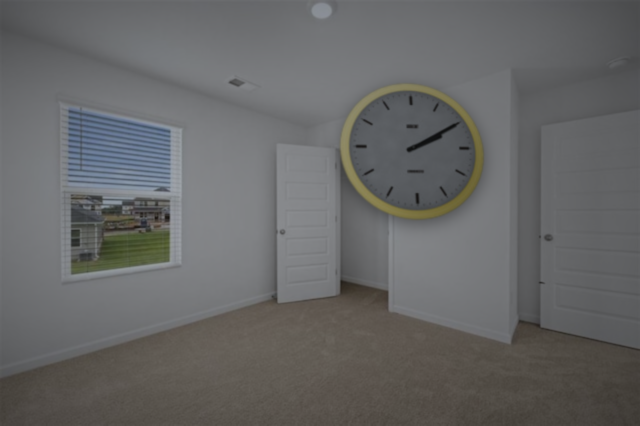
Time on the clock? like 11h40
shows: 2h10
